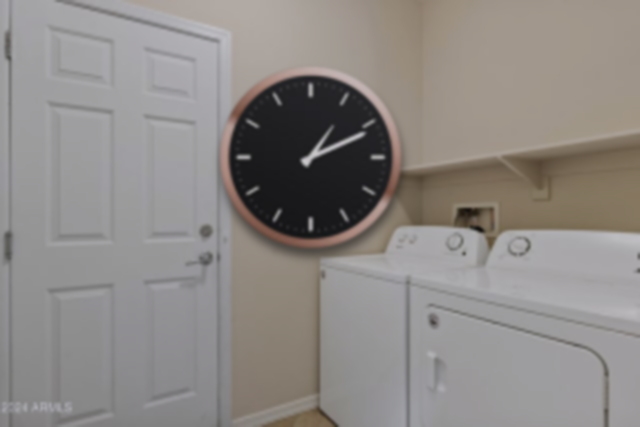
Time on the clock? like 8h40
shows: 1h11
